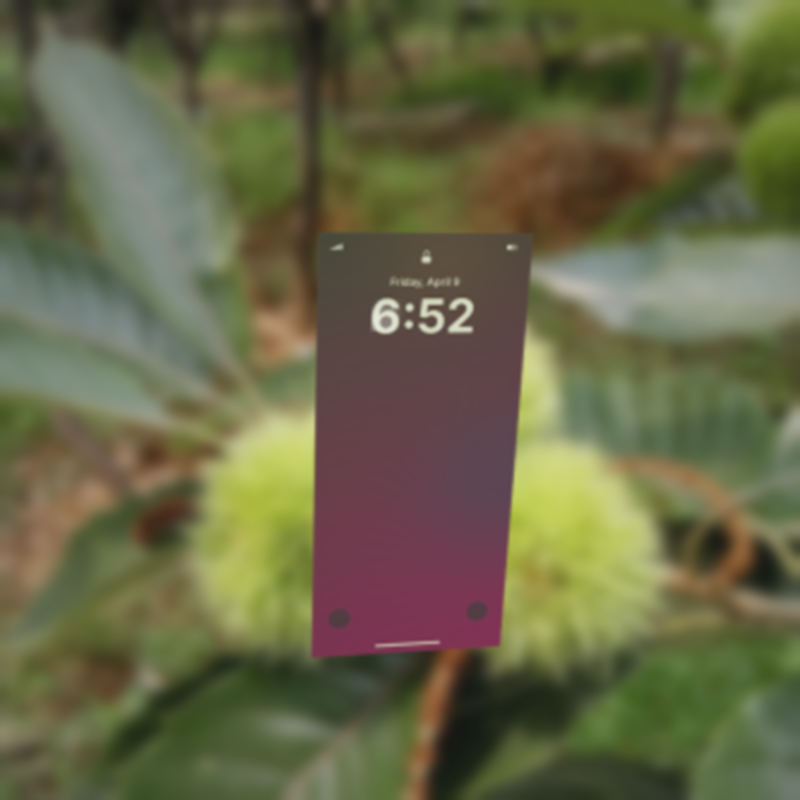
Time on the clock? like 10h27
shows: 6h52
